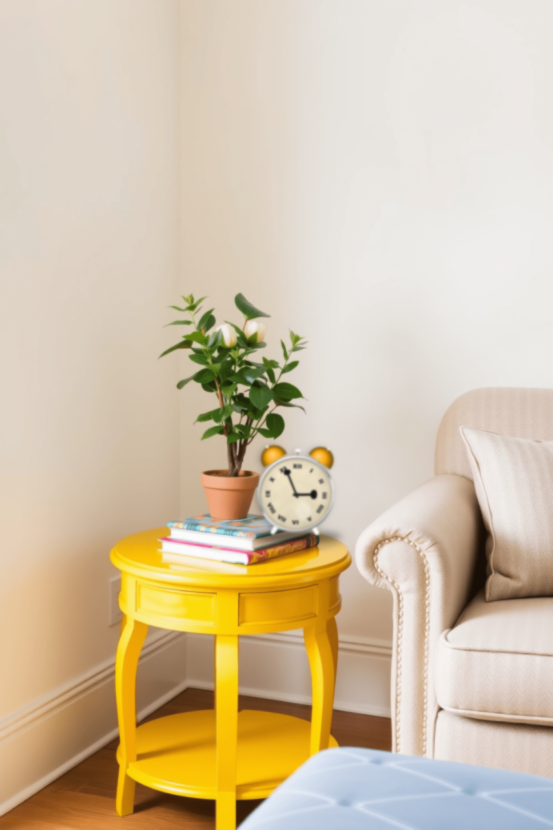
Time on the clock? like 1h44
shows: 2h56
